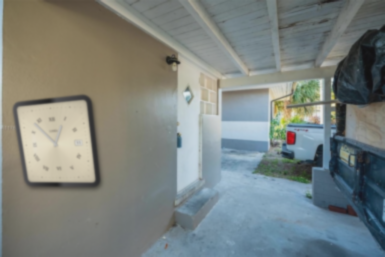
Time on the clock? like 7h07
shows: 12h53
